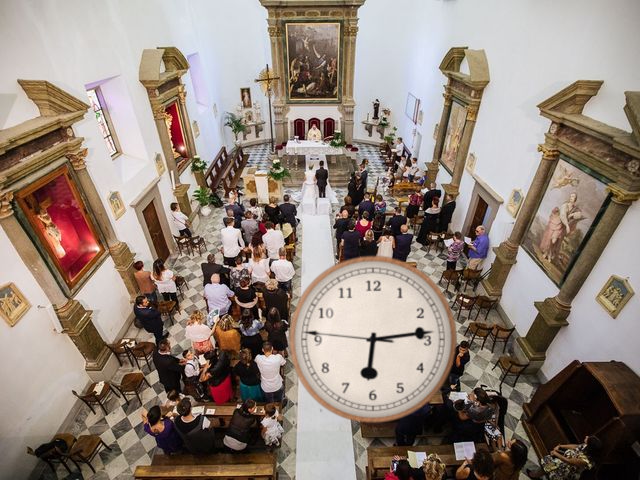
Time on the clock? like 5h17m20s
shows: 6h13m46s
